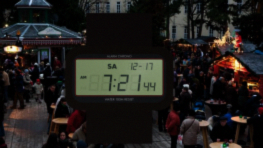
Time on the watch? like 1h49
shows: 7h21
